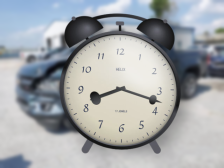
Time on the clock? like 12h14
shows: 8h18
